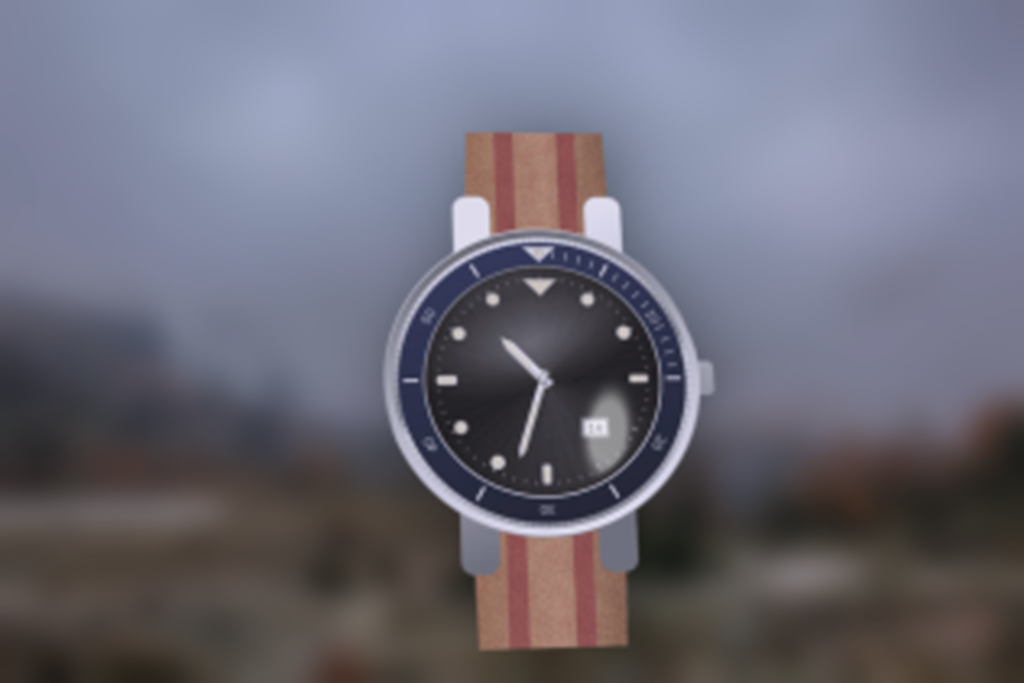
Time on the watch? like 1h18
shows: 10h33
